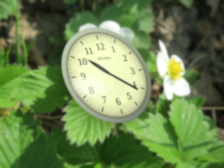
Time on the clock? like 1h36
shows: 10h21
